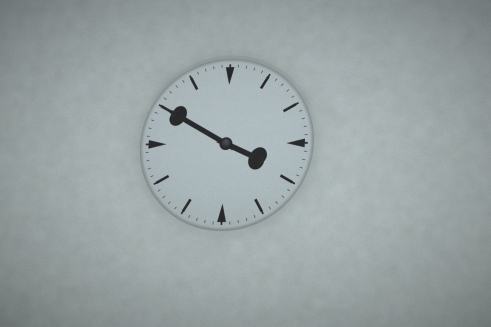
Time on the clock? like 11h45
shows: 3h50
